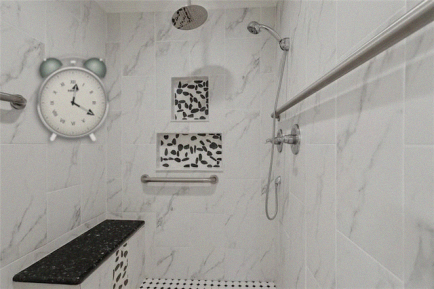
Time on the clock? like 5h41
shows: 12h20
